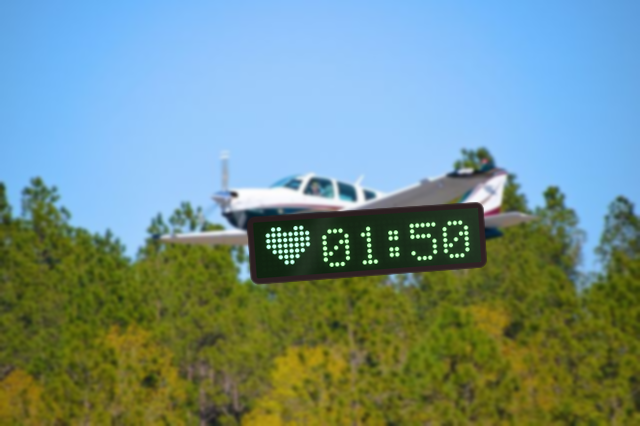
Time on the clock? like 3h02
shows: 1h50
